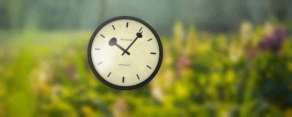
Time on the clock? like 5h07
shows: 10h06
